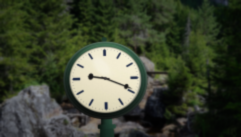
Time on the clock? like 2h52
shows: 9h19
